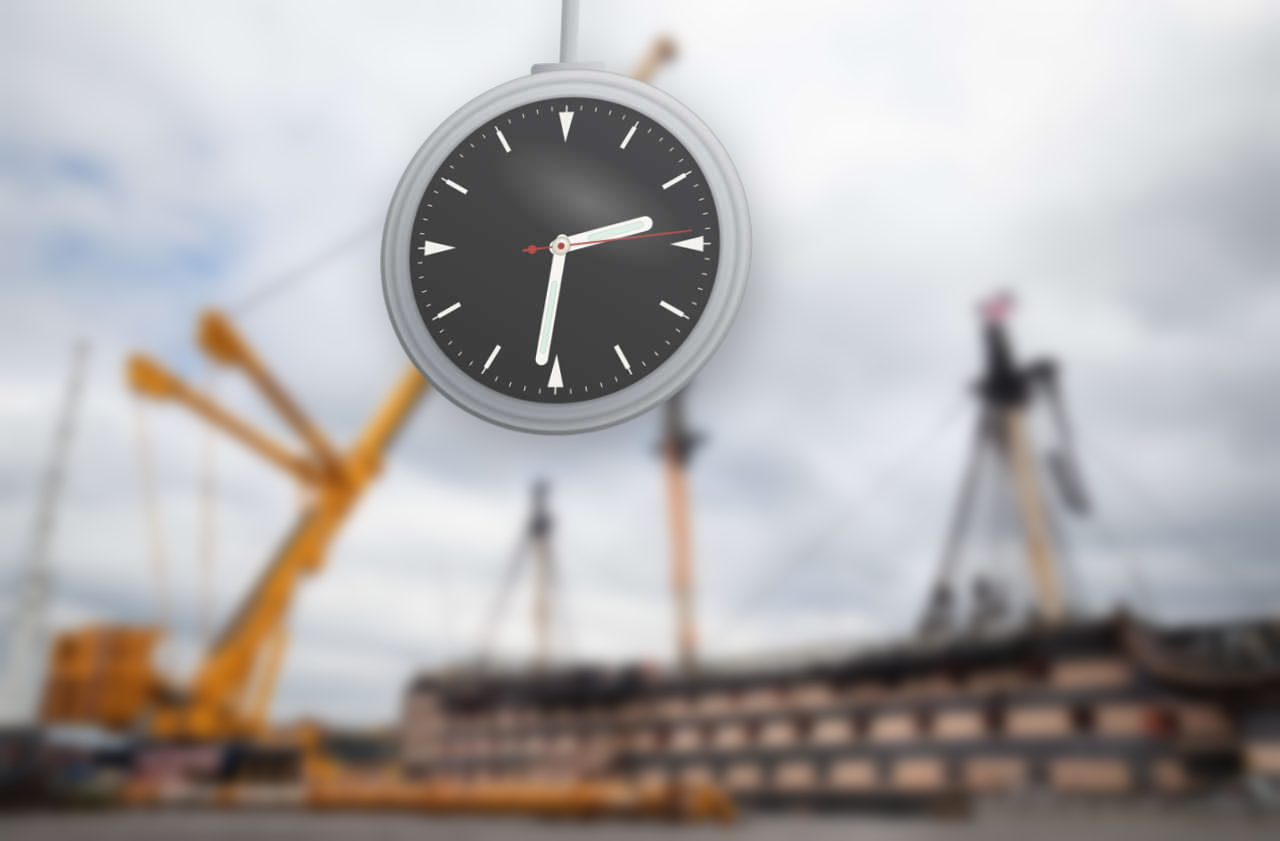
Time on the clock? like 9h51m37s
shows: 2h31m14s
